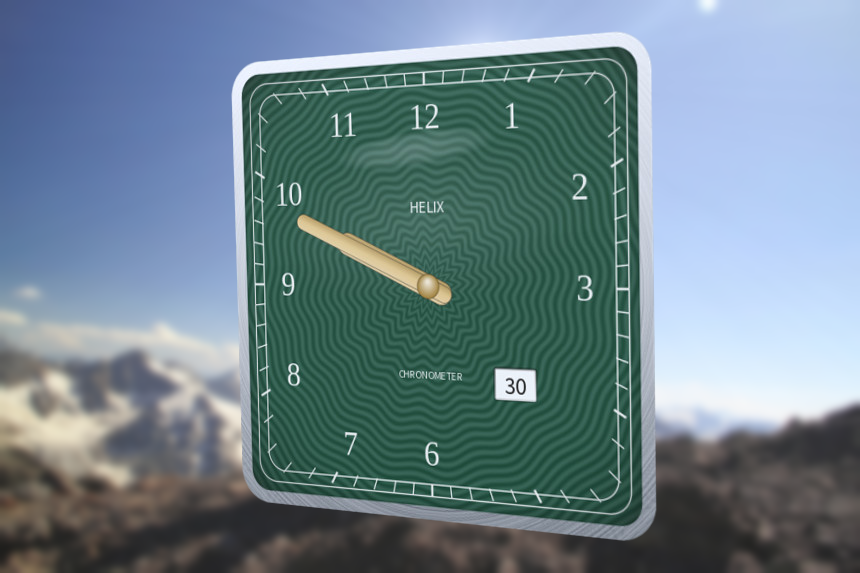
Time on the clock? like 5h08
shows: 9h49
